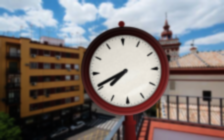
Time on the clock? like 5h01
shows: 7h41
